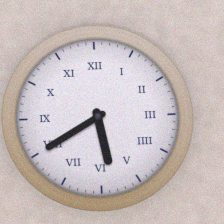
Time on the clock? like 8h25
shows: 5h40
